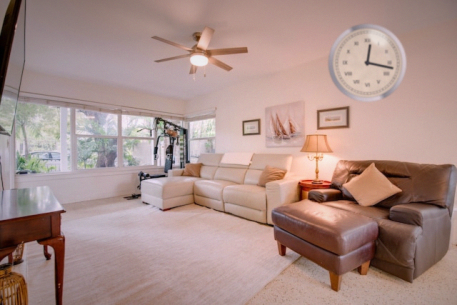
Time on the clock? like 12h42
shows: 12h17
